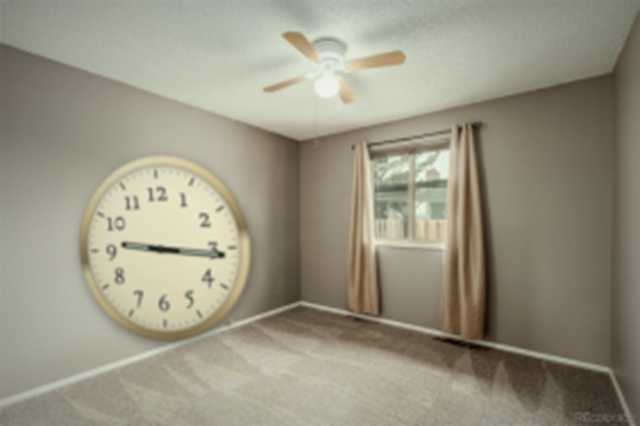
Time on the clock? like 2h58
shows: 9h16
